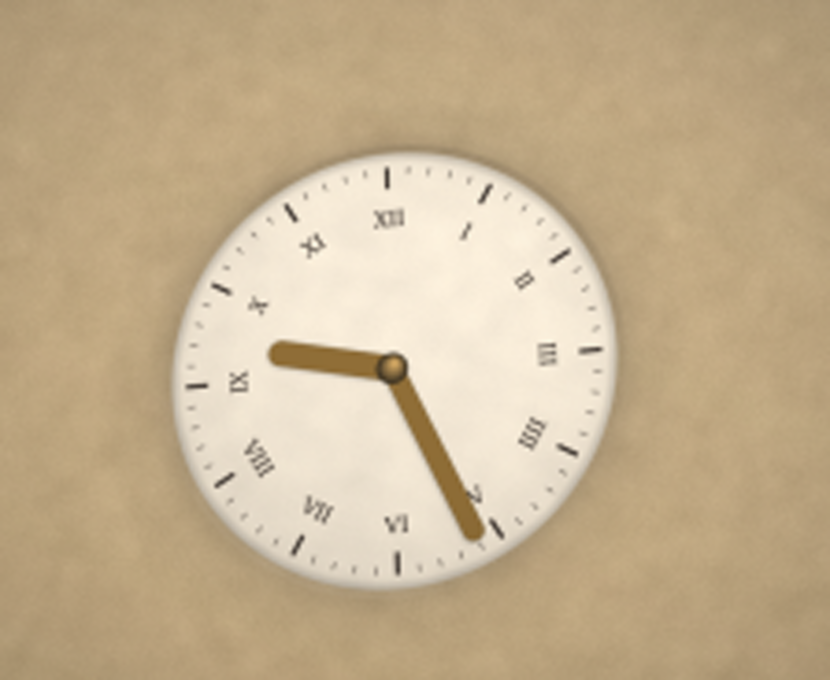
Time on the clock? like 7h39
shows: 9h26
